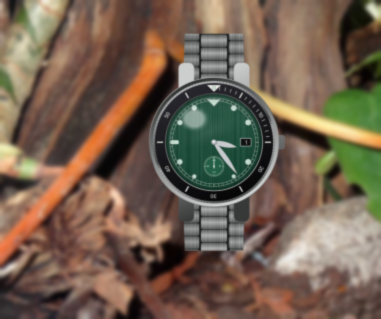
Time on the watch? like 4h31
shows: 3h24
